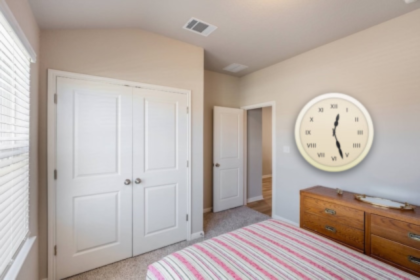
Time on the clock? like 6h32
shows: 12h27
